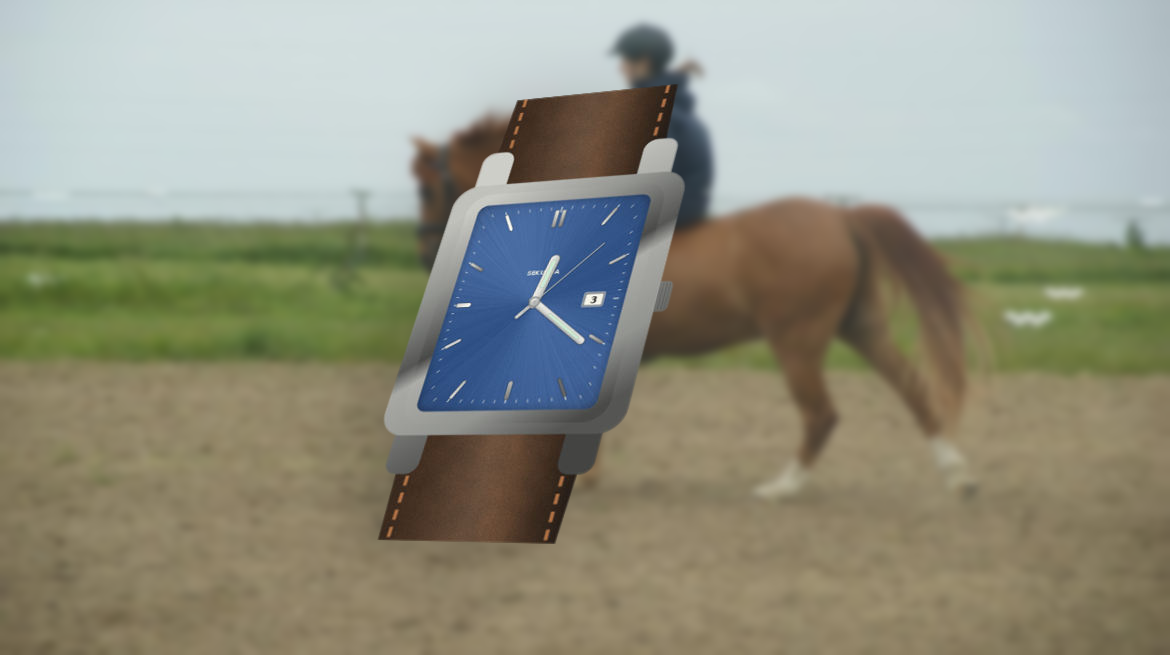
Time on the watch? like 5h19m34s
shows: 12h21m07s
